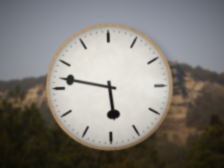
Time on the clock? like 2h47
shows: 5h47
